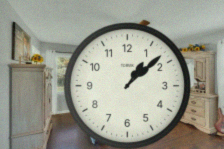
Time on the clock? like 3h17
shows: 1h08
